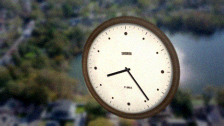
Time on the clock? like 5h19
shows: 8h24
